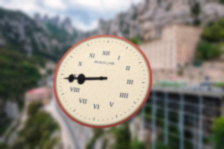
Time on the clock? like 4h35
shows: 8h44
